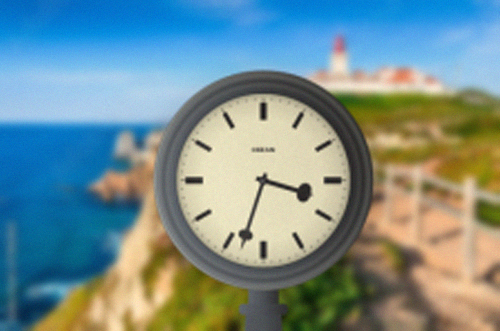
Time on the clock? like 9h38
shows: 3h33
